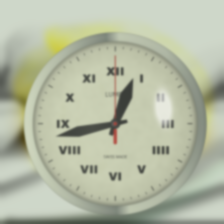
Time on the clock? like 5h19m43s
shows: 12h43m00s
